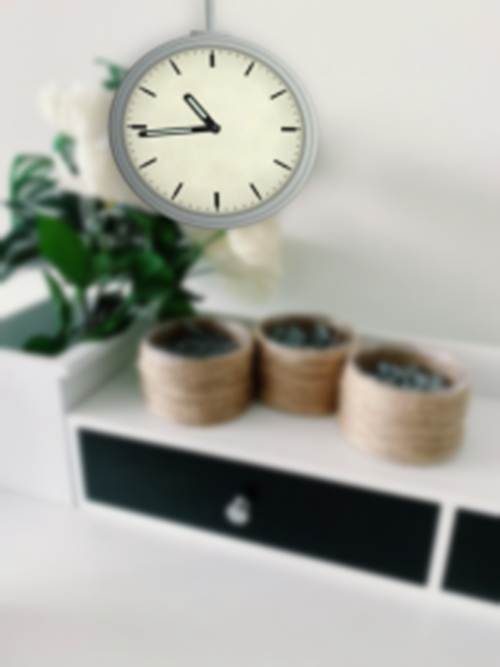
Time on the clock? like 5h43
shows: 10h44
